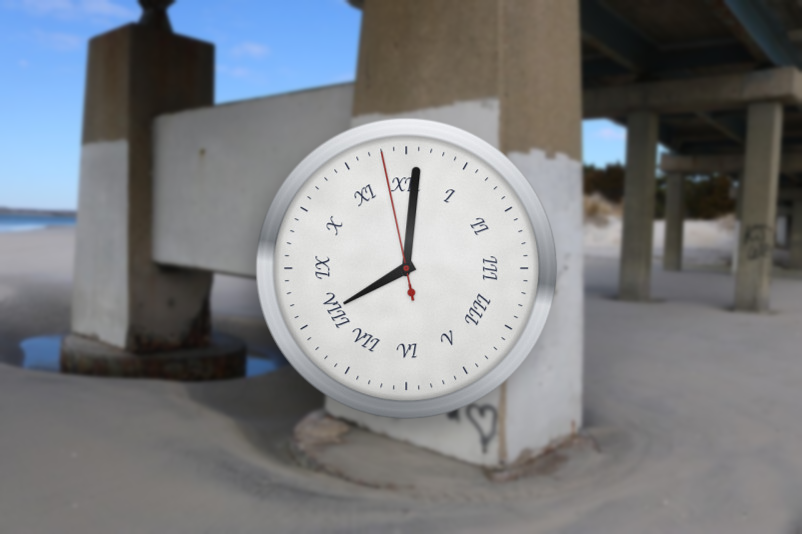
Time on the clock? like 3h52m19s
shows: 8h00m58s
